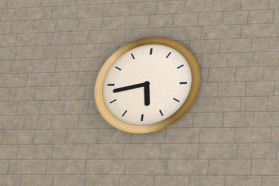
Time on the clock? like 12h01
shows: 5h43
